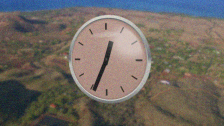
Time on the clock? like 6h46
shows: 12h34
